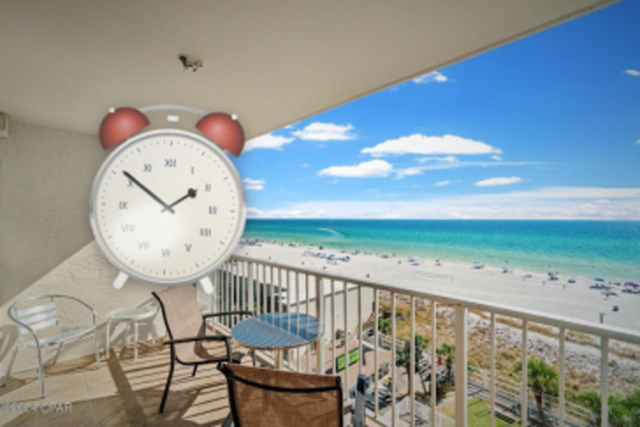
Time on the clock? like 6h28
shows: 1h51
